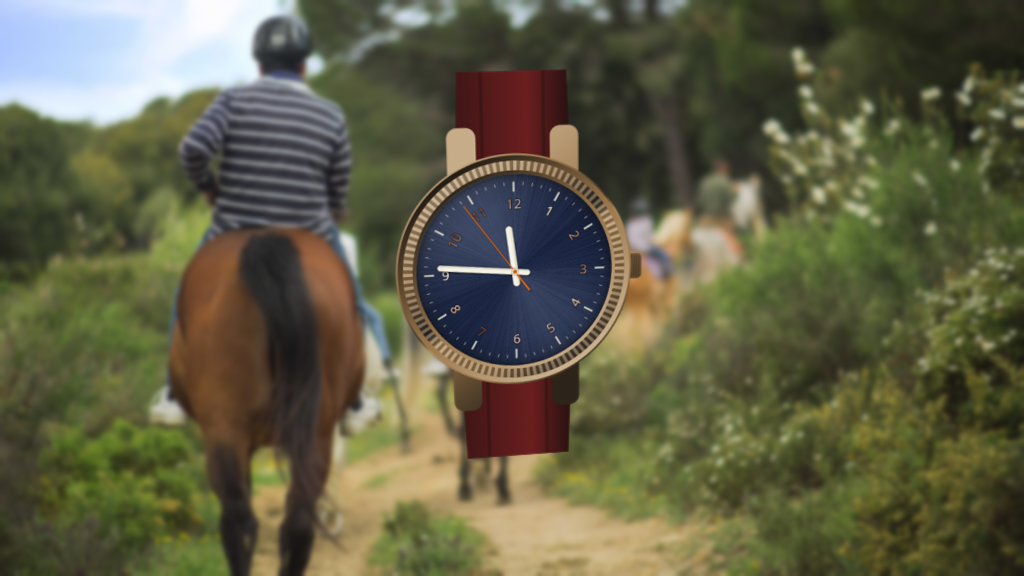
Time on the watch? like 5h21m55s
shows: 11h45m54s
